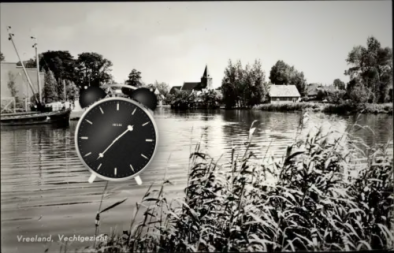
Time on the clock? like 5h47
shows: 1h37
